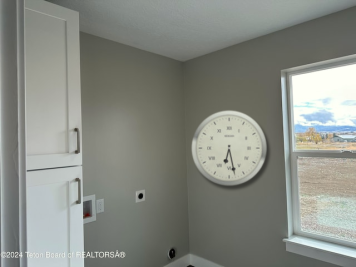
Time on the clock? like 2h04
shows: 6h28
